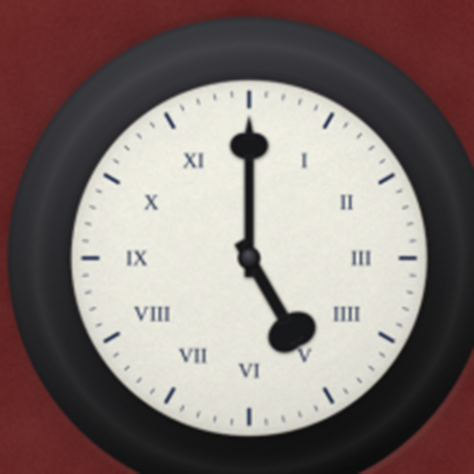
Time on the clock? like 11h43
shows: 5h00
